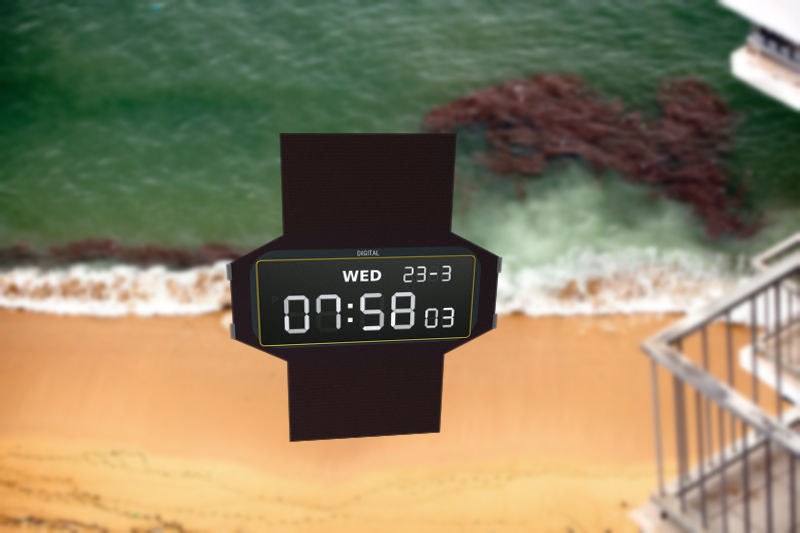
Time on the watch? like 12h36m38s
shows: 7h58m03s
